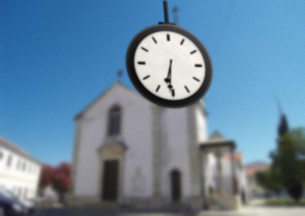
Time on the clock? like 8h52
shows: 6h31
